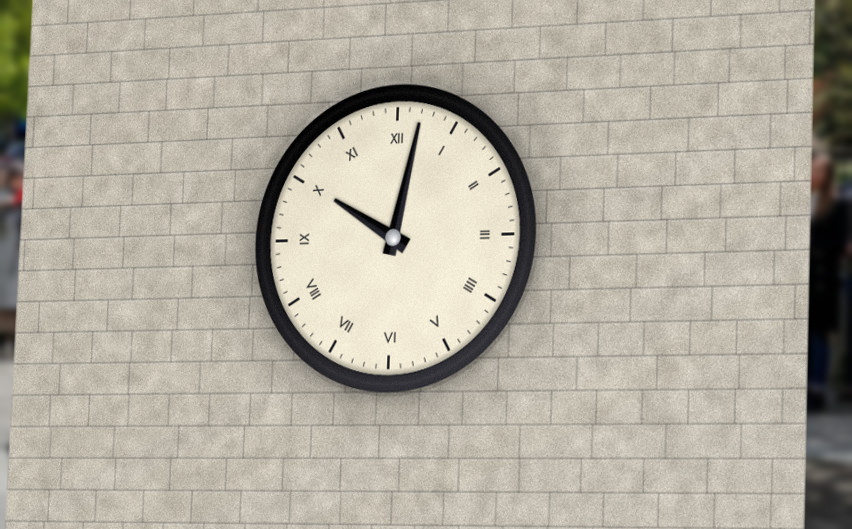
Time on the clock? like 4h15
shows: 10h02
